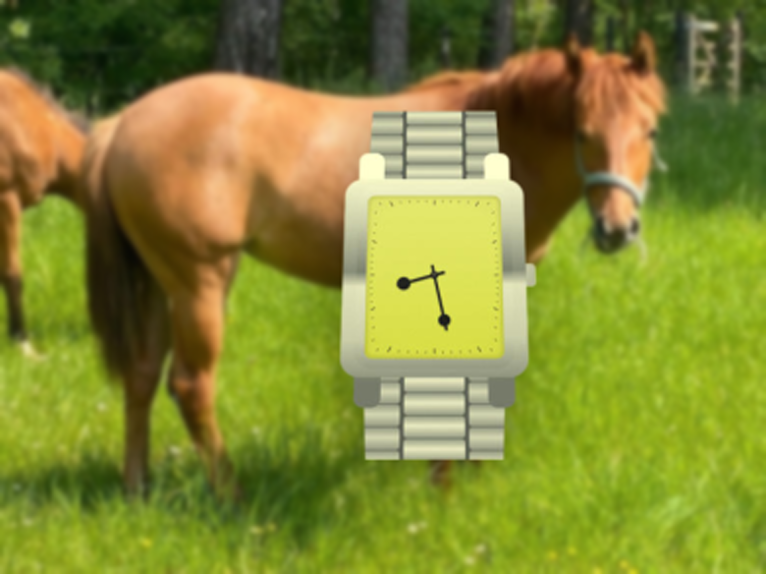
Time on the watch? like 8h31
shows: 8h28
